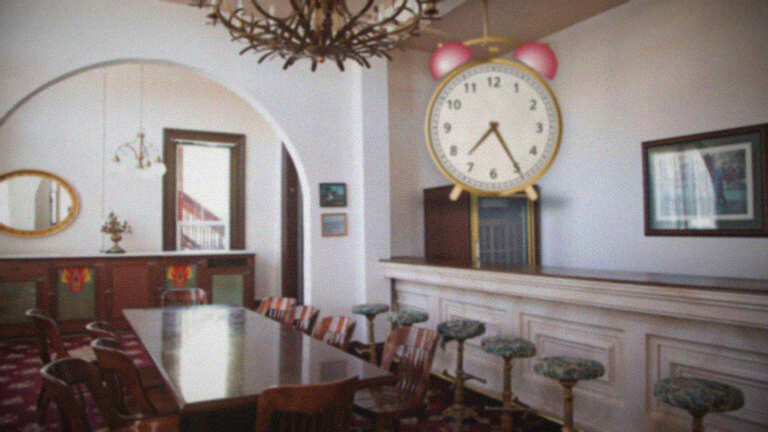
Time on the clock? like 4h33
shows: 7h25
